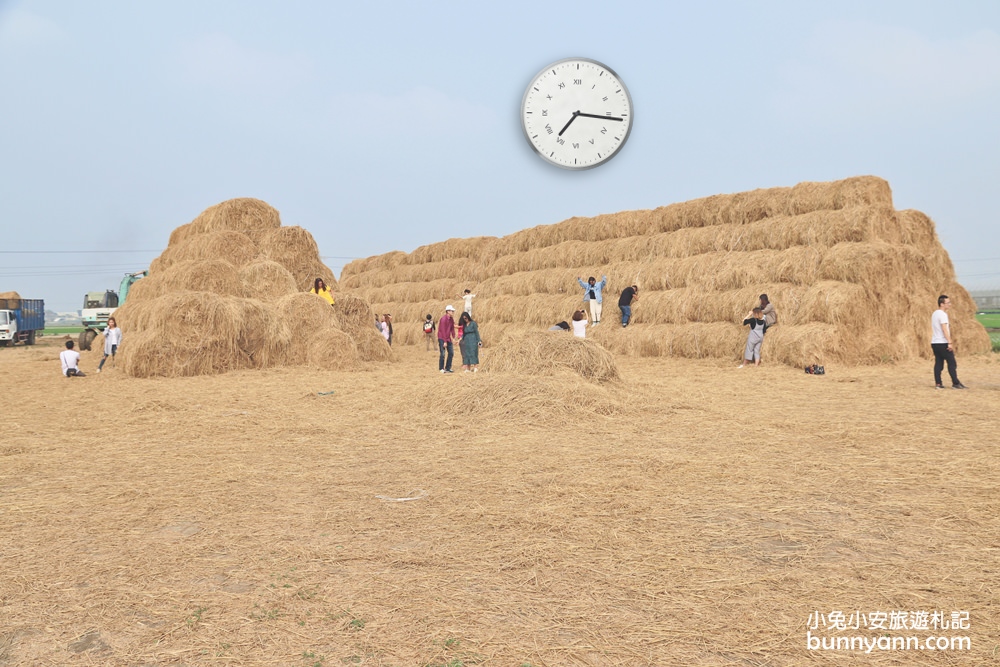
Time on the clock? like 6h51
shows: 7h16
